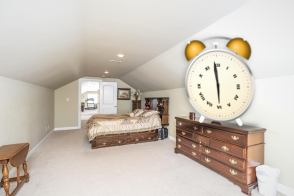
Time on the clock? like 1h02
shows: 5h59
